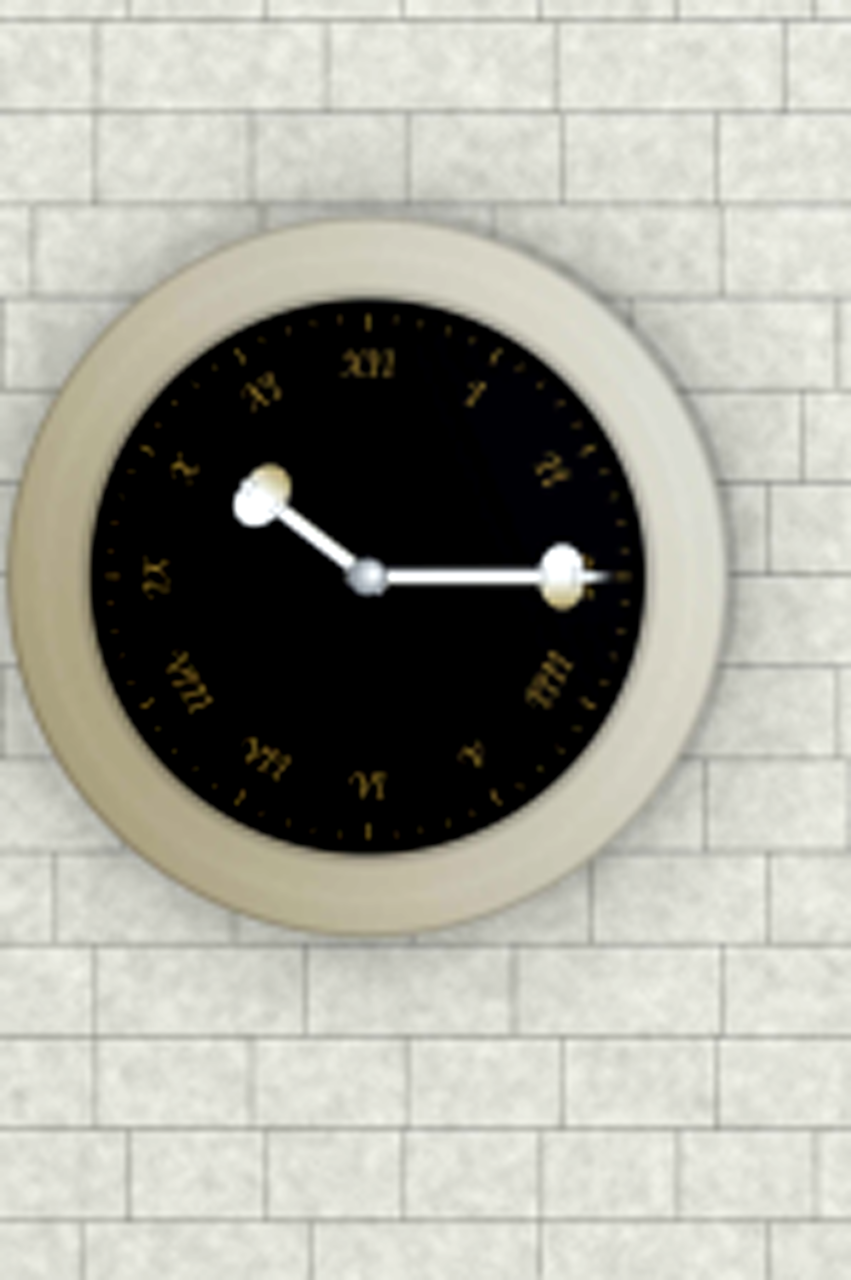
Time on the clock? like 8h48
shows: 10h15
